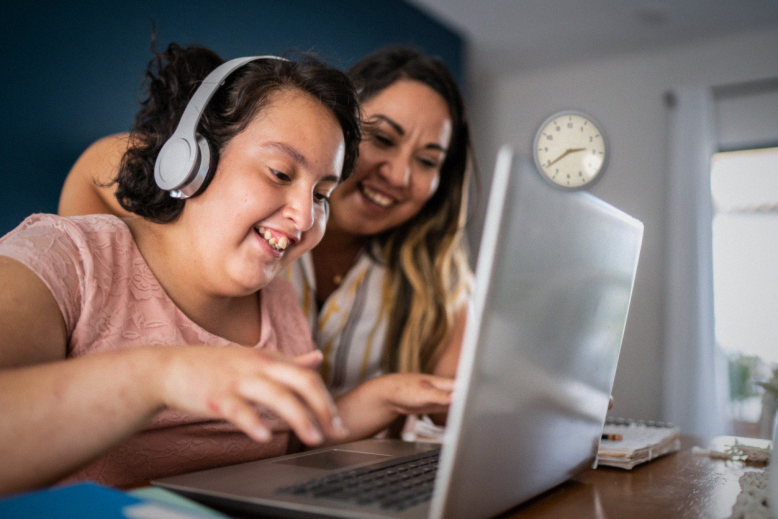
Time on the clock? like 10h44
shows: 2h39
